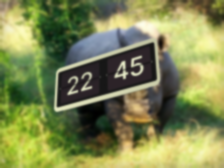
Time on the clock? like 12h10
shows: 22h45
